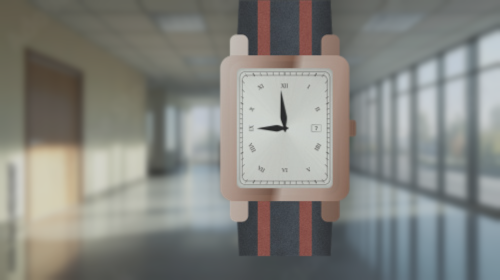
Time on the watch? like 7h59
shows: 8h59
